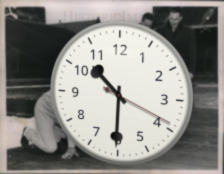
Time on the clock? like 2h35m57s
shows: 10h30m19s
